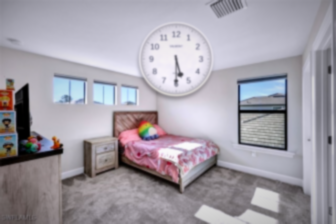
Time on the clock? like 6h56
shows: 5h30
